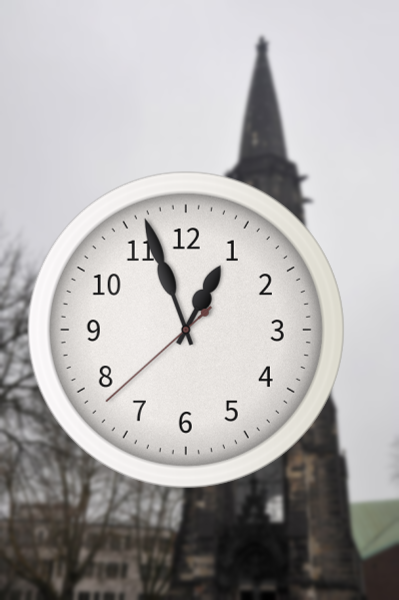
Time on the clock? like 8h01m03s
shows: 12h56m38s
